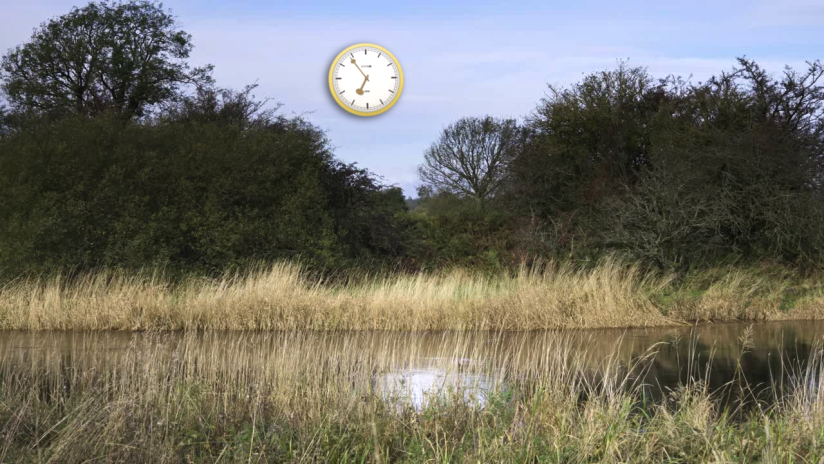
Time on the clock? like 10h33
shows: 6h54
